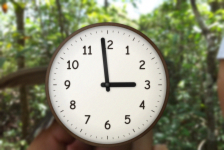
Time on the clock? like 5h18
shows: 2h59
